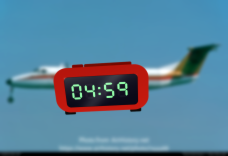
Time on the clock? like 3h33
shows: 4h59
